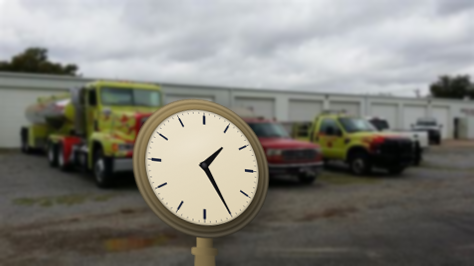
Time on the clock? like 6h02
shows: 1h25
